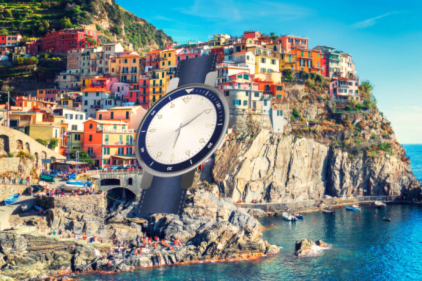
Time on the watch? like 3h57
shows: 6h09
